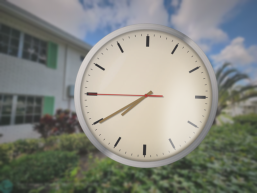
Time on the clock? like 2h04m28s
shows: 7h39m45s
